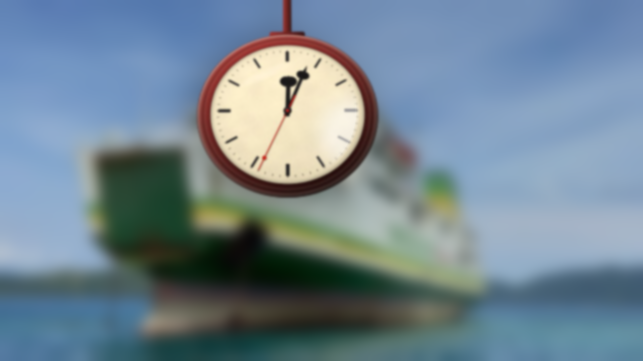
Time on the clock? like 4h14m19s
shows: 12h03m34s
